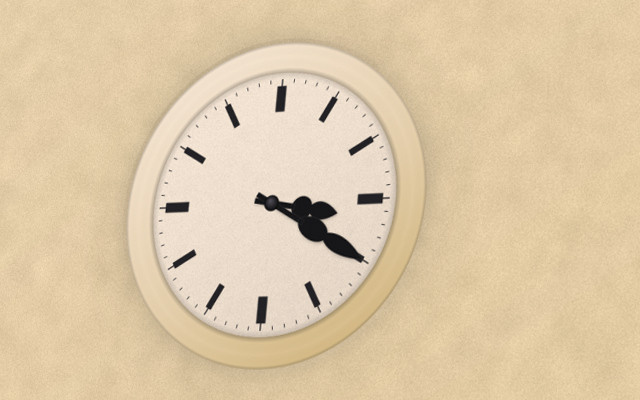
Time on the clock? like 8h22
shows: 3h20
